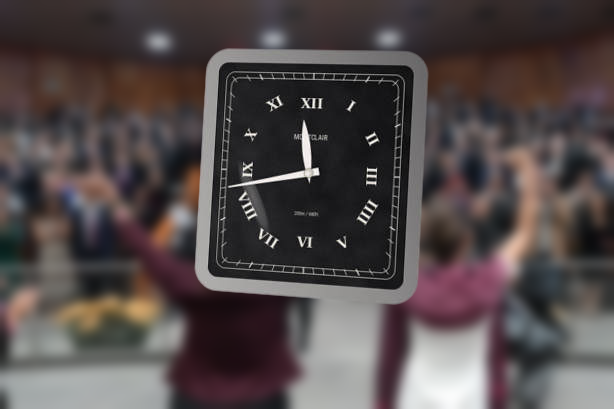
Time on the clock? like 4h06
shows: 11h43
